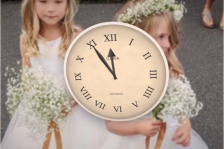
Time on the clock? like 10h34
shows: 11h55
